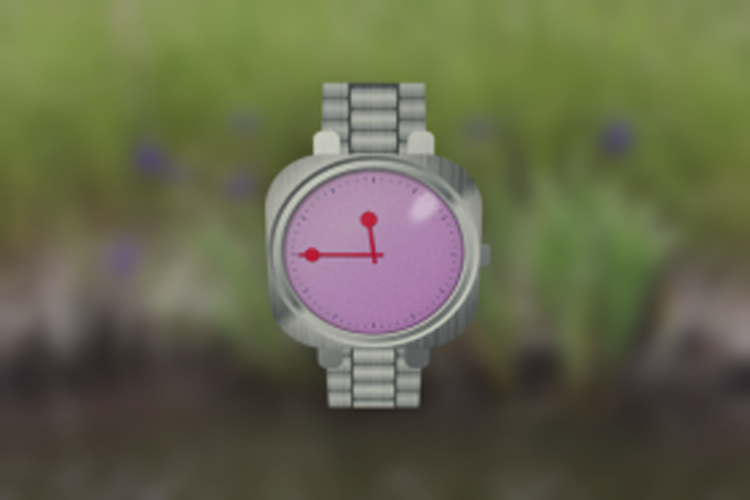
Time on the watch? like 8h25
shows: 11h45
